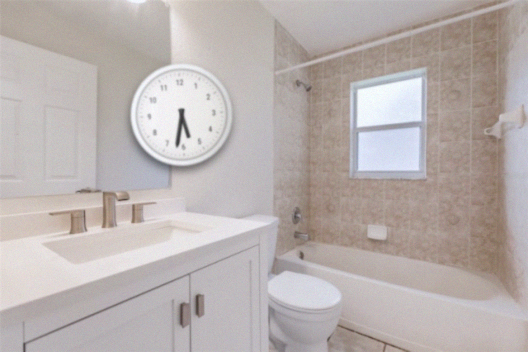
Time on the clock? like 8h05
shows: 5h32
